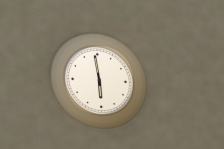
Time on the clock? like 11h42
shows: 5h59
